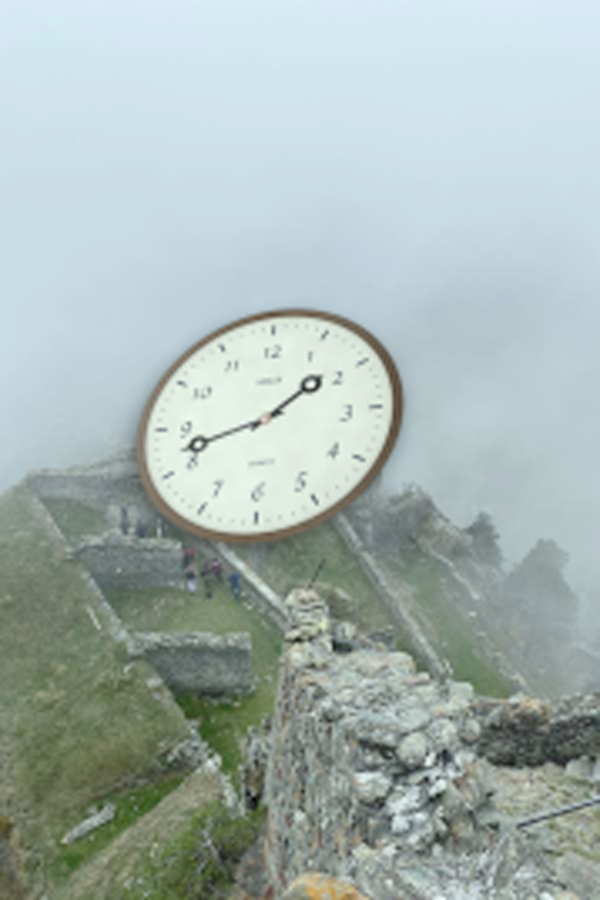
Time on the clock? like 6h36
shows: 1h42
